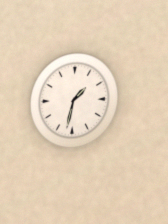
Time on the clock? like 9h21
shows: 1h32
